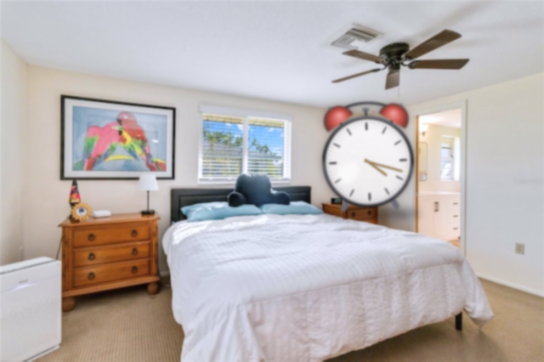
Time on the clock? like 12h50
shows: 4h18
